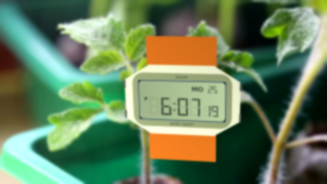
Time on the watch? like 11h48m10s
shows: 6h07m19s
